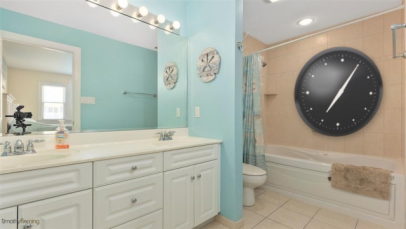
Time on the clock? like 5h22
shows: 7h05
